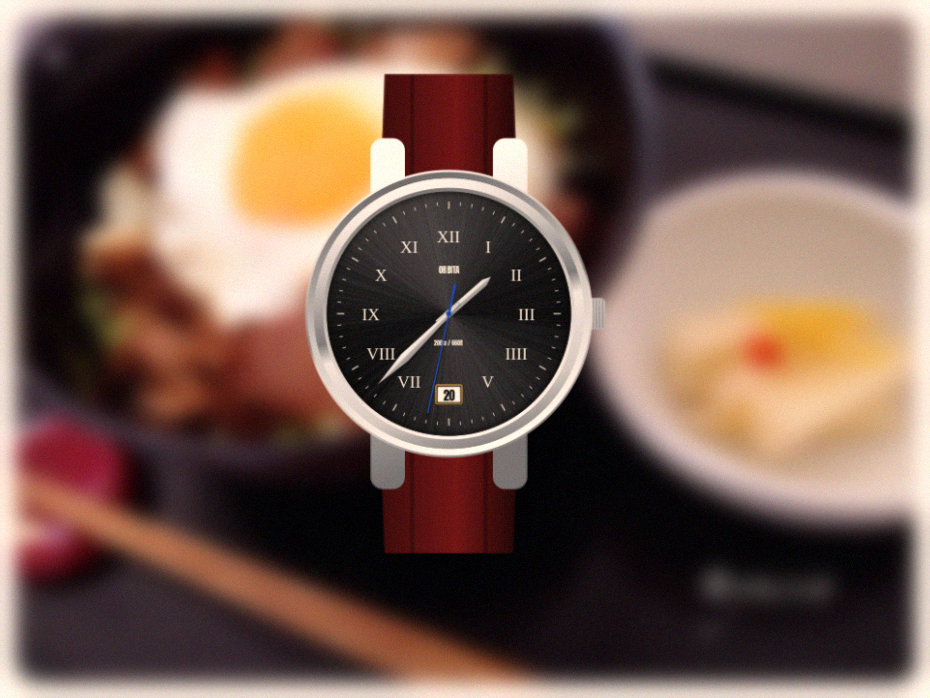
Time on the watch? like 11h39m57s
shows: 1h37m32s
